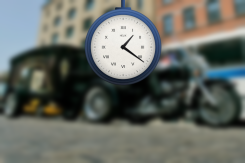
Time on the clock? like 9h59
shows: 1h21
